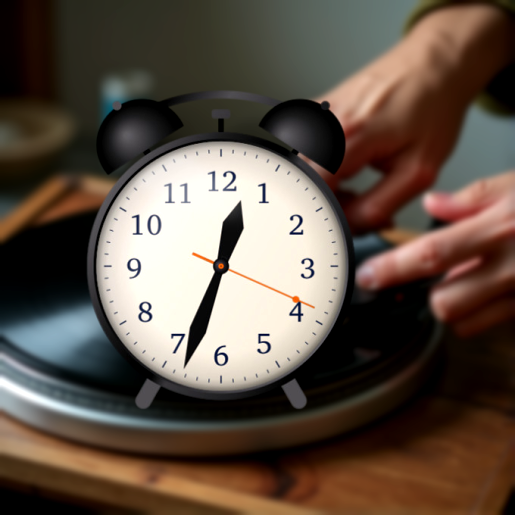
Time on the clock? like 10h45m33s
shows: 12h33m19s
